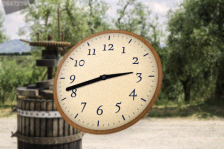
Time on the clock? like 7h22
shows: 2h42
